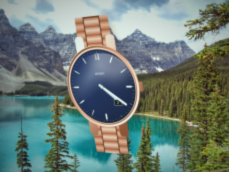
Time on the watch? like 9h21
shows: 4h21
